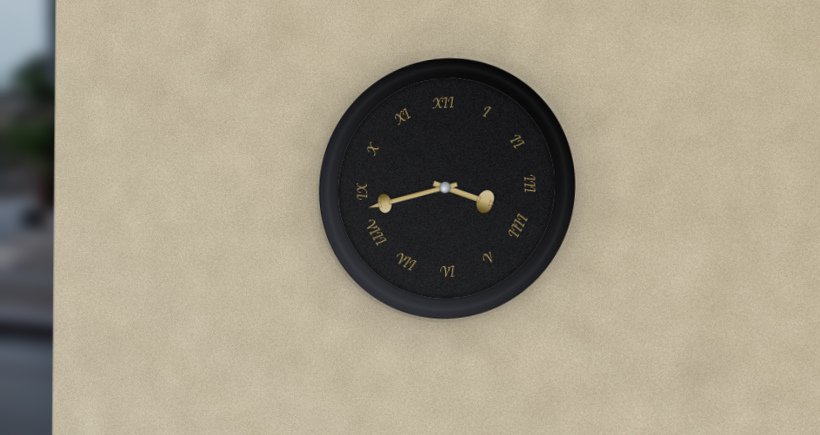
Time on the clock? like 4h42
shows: 3h43
